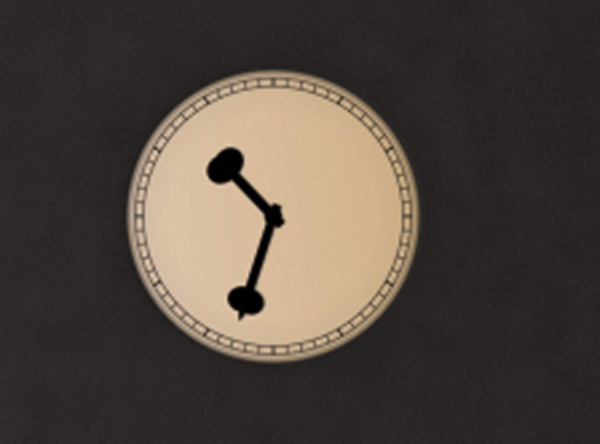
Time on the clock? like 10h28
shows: 10h33
